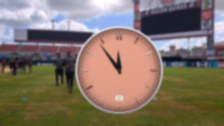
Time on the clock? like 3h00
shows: 11h54
